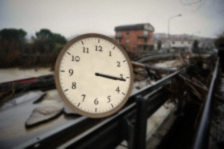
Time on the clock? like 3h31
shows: 3h16
